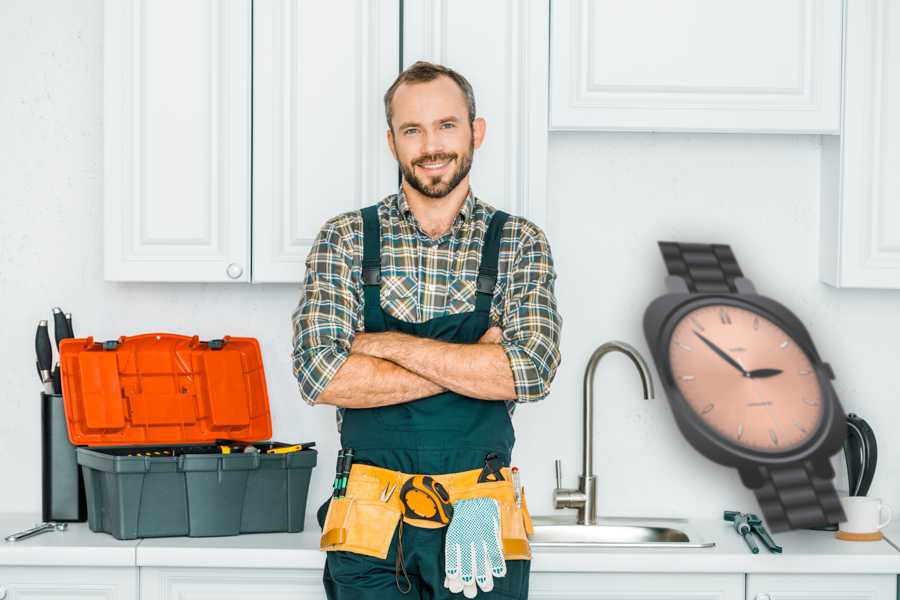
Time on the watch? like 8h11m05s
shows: 2h53m28s
